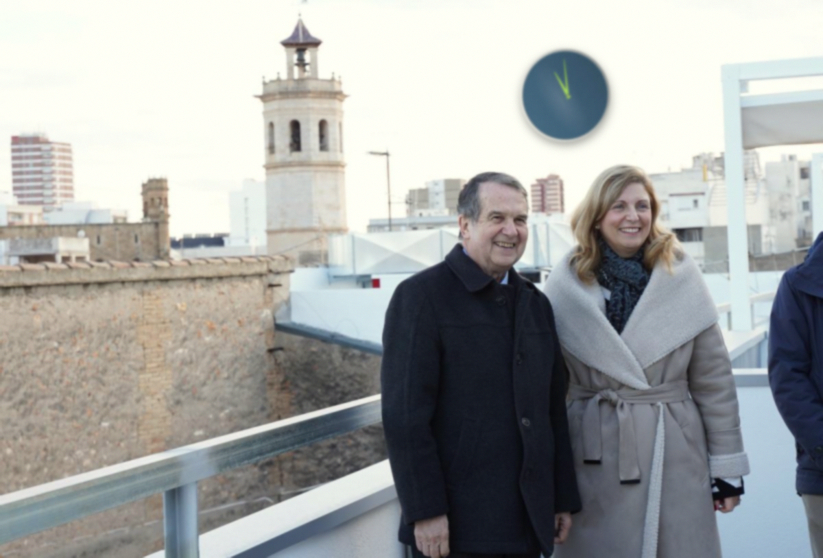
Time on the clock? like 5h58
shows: 10h59
